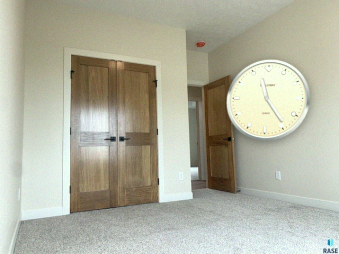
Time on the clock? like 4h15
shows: 11h24
